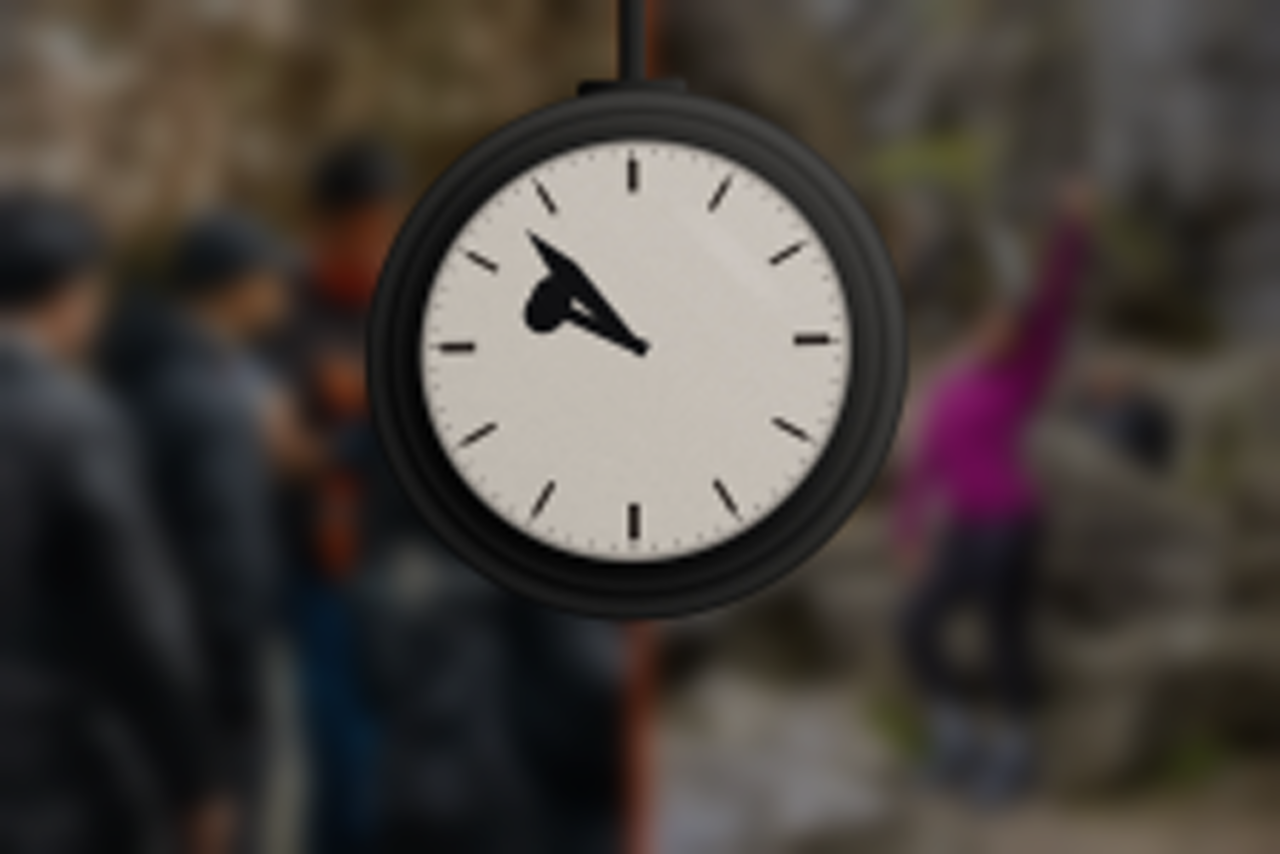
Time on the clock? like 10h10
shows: 9h53
